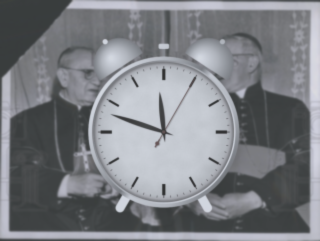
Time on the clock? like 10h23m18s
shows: 11h48m05s
